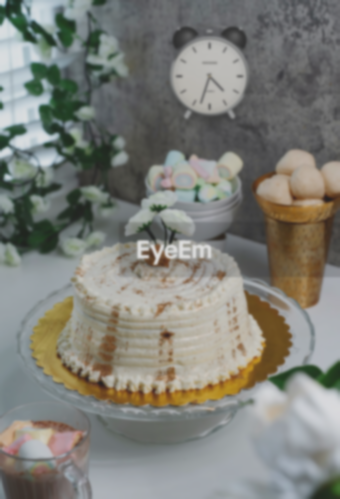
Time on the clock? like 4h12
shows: 4h33
